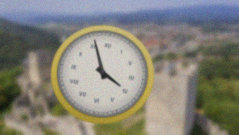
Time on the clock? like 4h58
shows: 3h56
